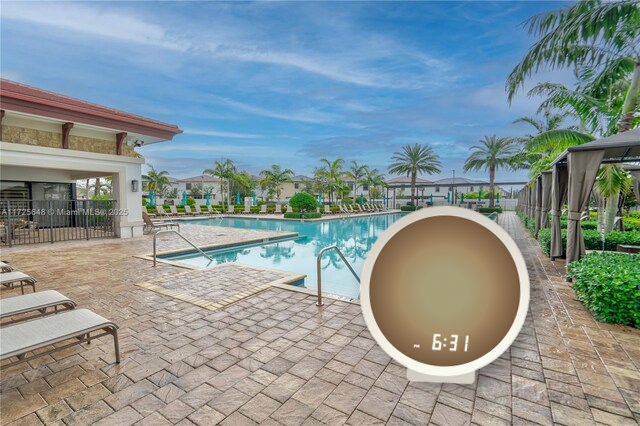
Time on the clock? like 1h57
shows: 6h31
